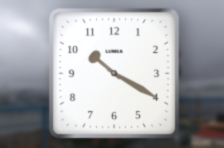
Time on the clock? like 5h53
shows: 10h20
